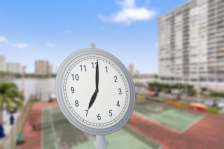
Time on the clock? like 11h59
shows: 7h01
